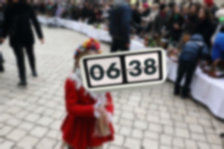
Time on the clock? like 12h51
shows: 6h38
